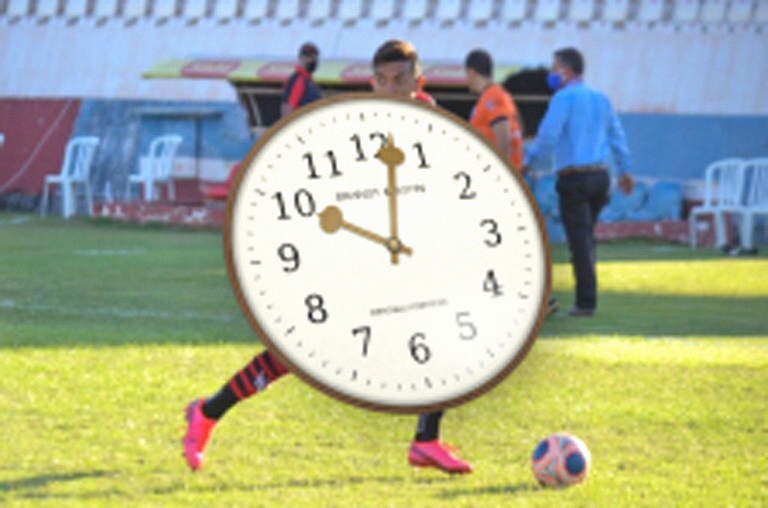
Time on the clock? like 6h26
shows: 10h02
